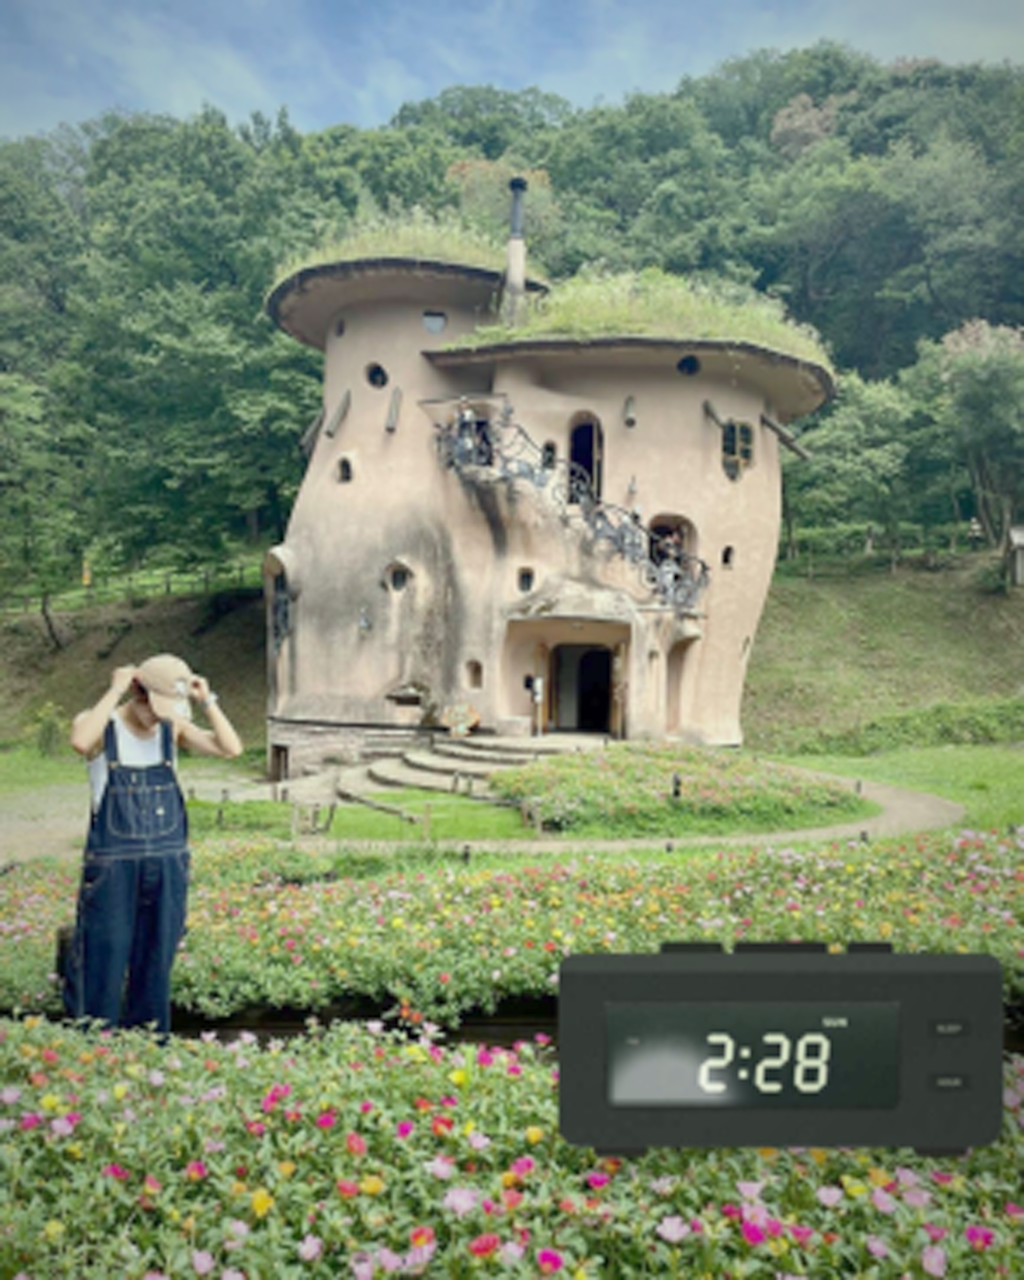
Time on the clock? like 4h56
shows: 2h28
